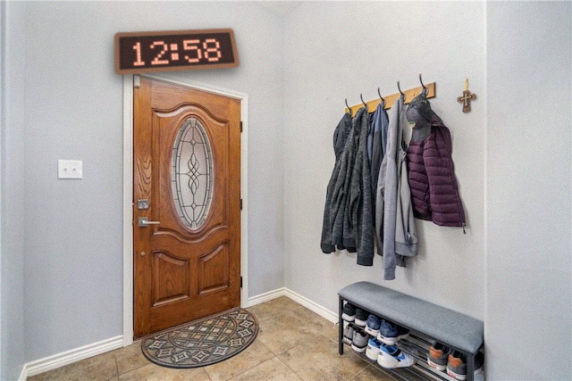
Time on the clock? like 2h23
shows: 12h58
